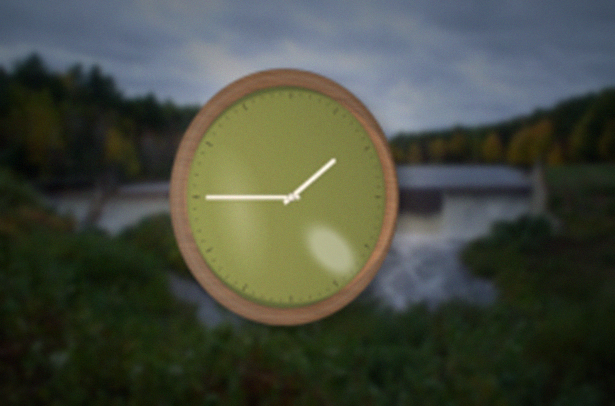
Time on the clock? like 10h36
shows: 1h45
